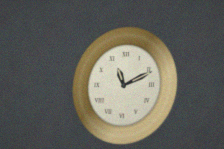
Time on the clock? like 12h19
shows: 11h11
